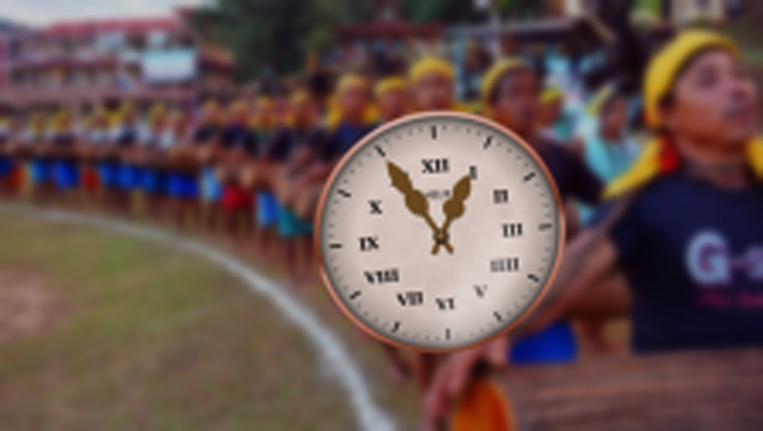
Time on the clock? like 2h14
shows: 12h55
